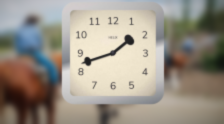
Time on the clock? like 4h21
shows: 1h42
